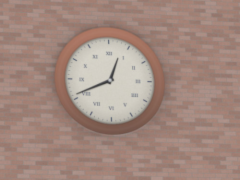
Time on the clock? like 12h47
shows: 12h41
